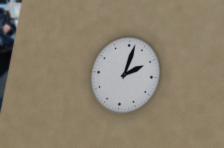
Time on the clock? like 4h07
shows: 2h02
